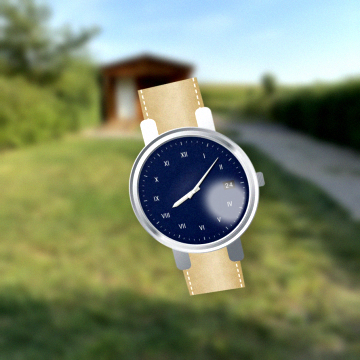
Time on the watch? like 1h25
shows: 8h08
